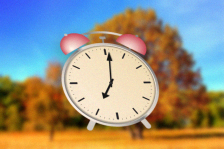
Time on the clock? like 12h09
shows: 7h01
